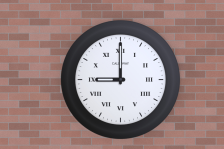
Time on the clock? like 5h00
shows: 9h00
